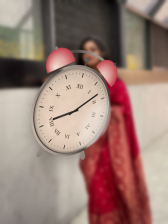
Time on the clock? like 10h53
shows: 8h08
